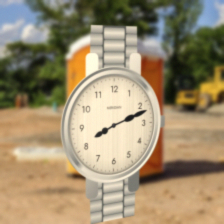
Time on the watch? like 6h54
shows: 8h12
